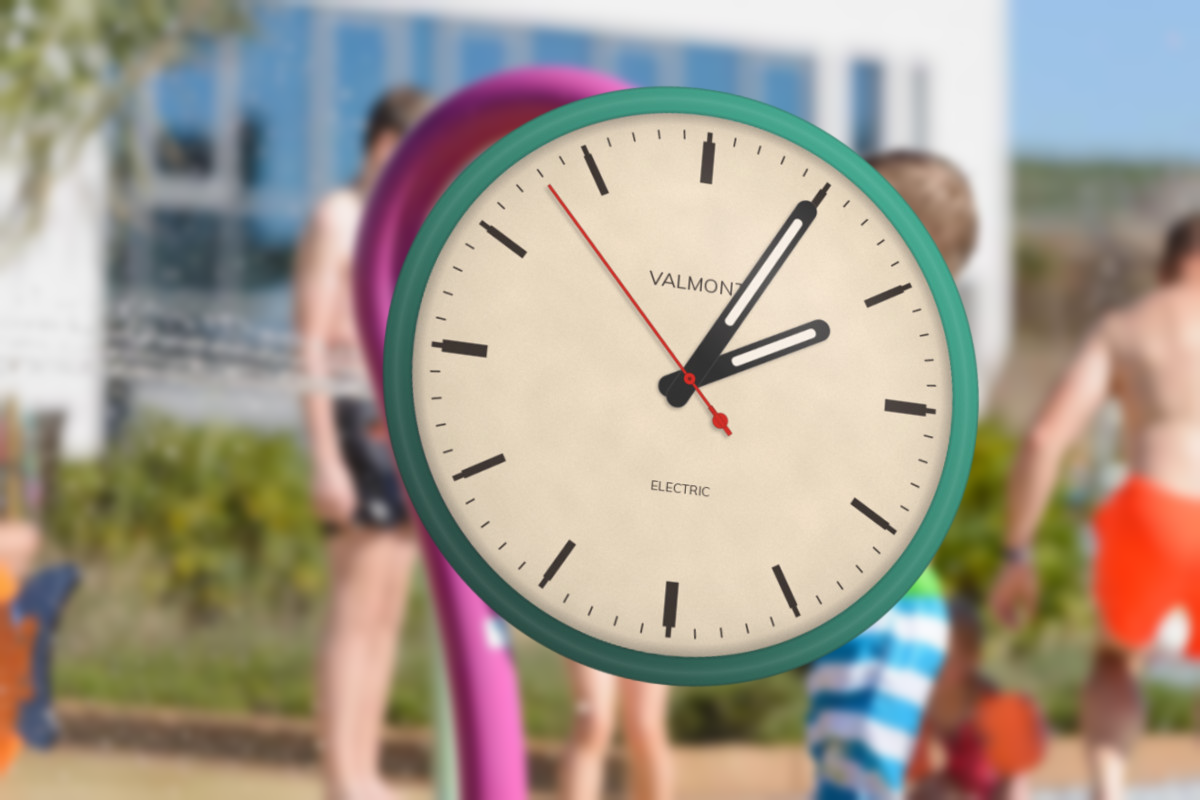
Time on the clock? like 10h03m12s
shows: 2h04m53s
